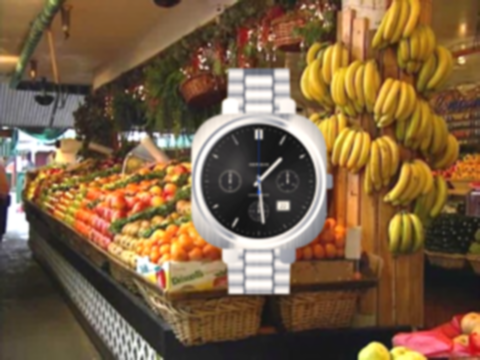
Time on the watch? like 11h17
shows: 1h29
